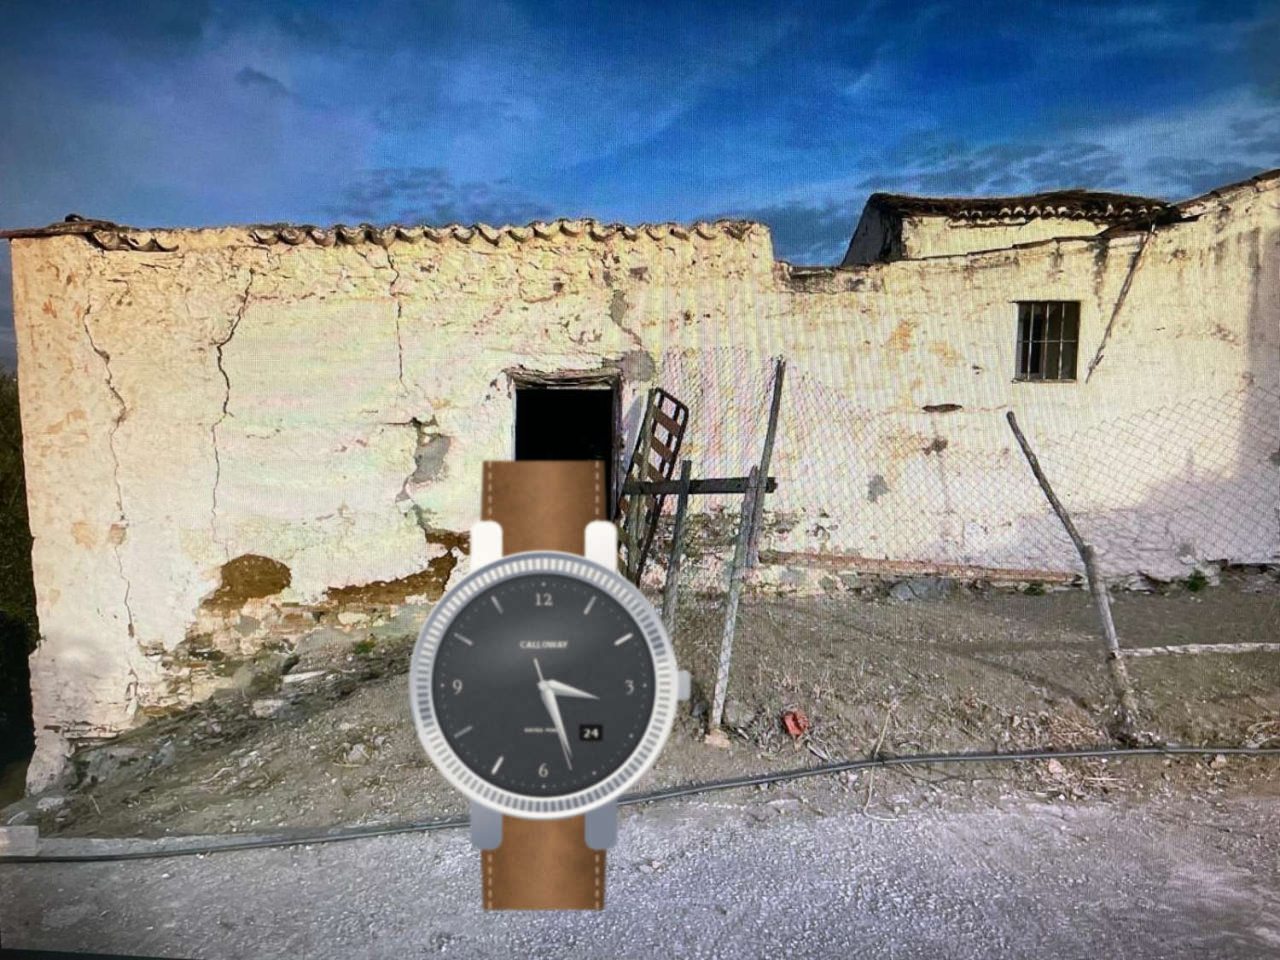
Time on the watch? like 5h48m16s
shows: 3h26m27s
